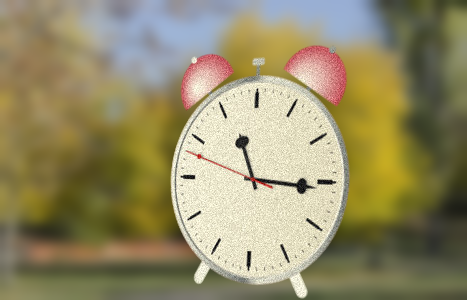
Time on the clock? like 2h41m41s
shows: 11h15m48s
